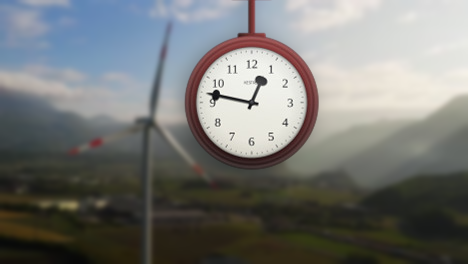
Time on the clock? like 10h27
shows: 12h47
